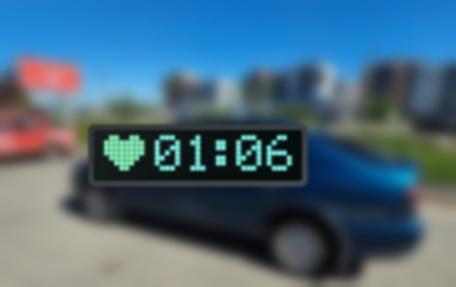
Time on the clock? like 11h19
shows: 1h06
